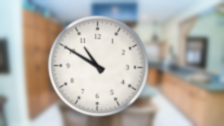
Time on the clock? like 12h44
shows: 10h50
